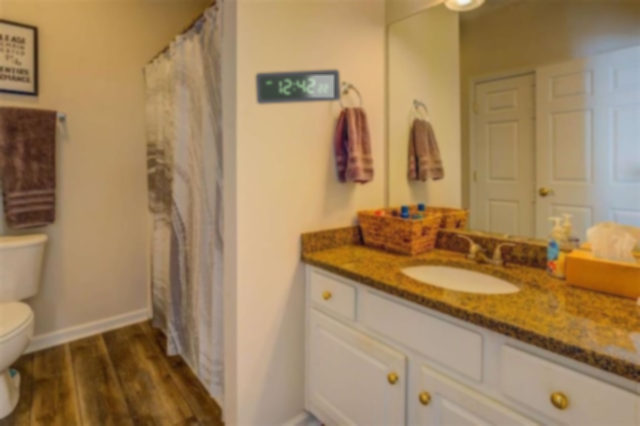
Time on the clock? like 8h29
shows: 12h42
